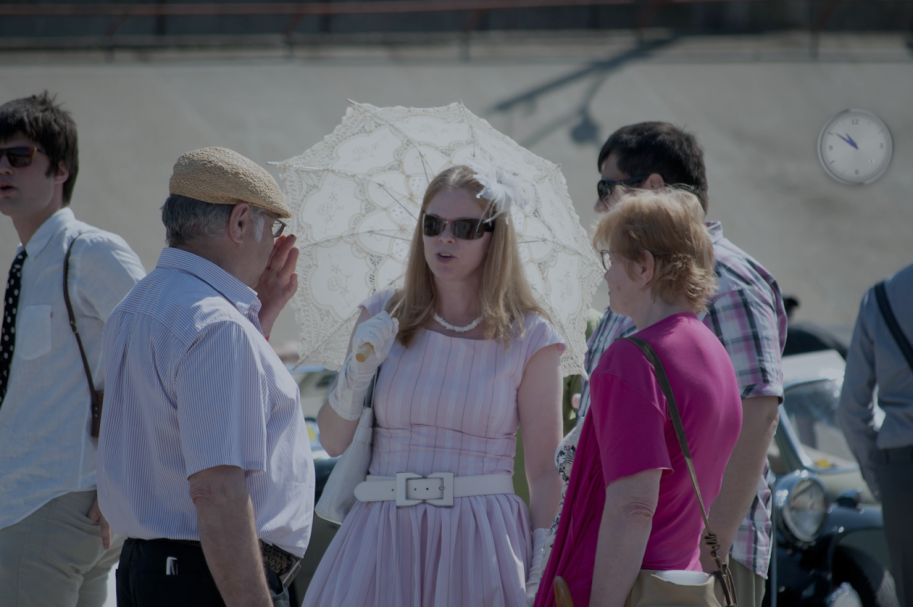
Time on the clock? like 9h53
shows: 10h51
